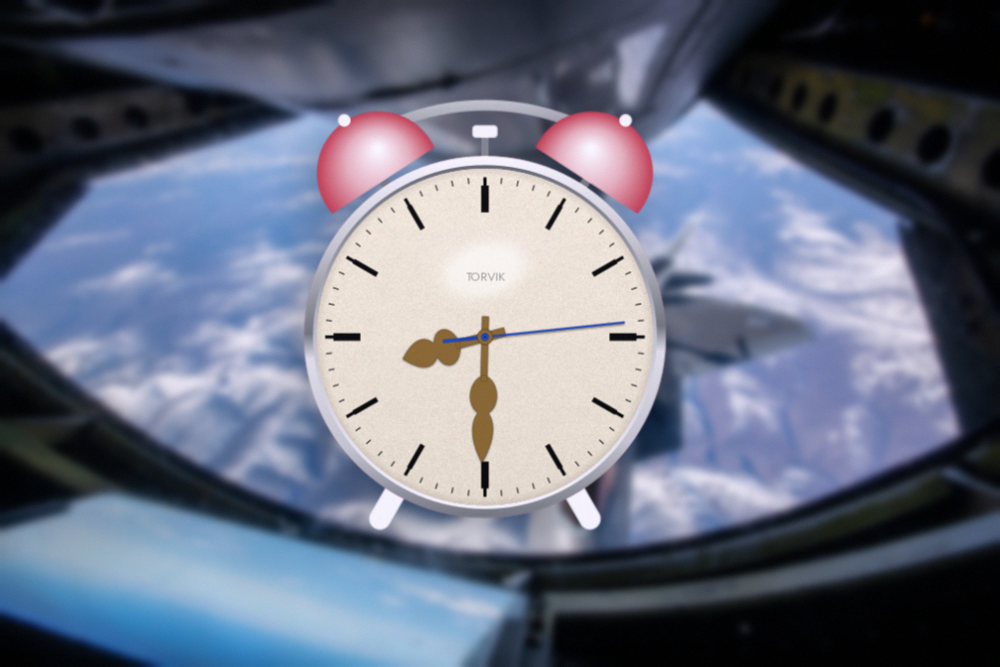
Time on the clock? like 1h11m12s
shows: 8h30m14s
